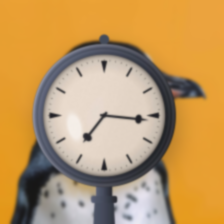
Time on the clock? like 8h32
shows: 7h16
